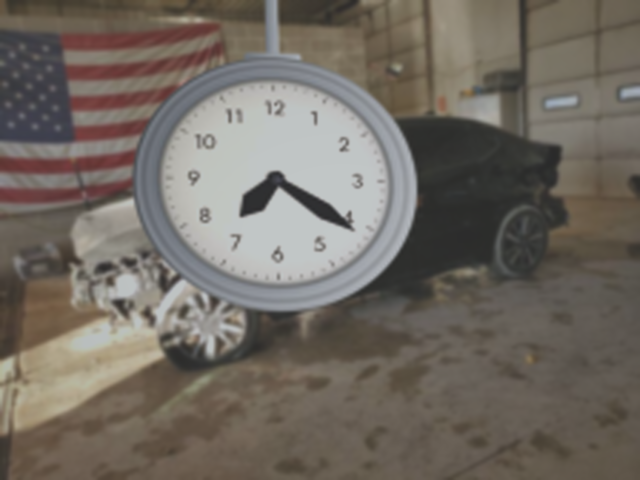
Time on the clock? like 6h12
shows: 7h21
